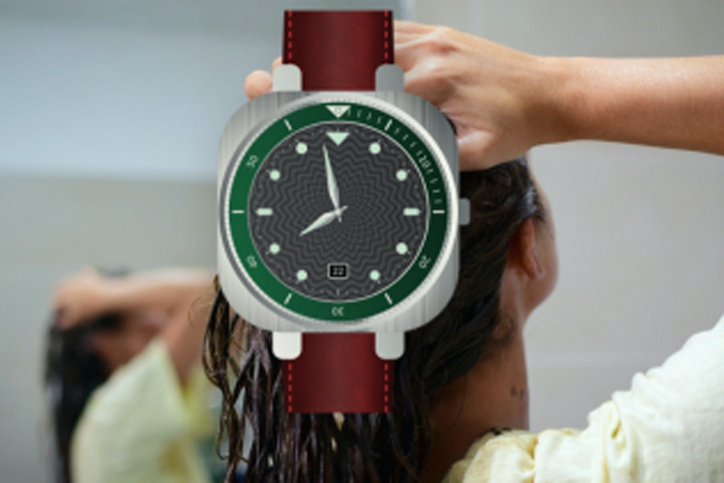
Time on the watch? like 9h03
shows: 7h58
